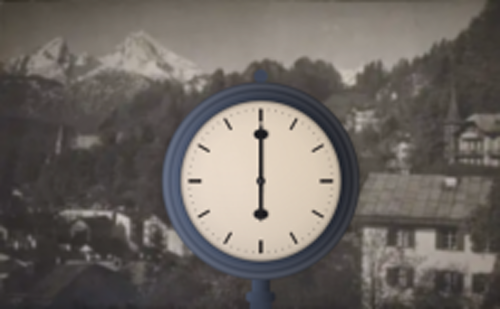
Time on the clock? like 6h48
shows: 6h00
